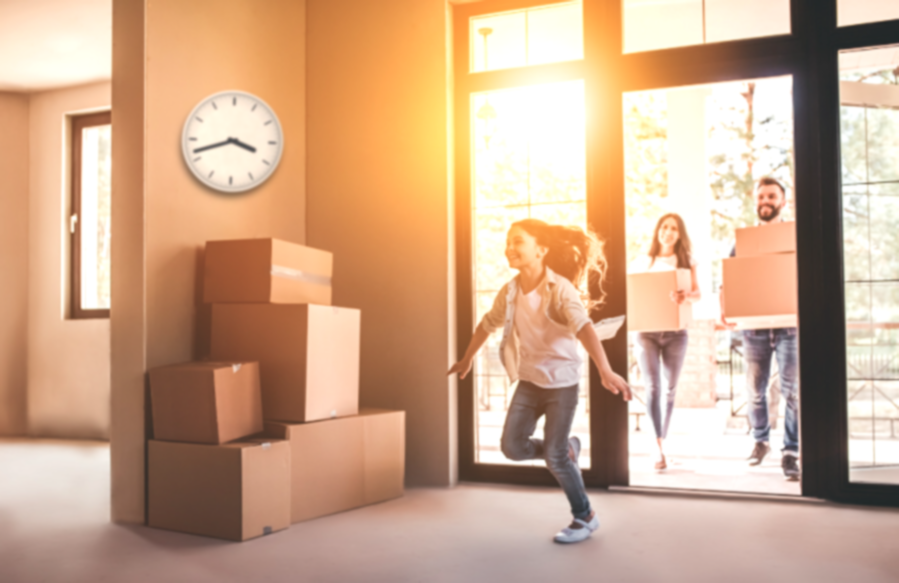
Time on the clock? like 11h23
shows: 3h42
